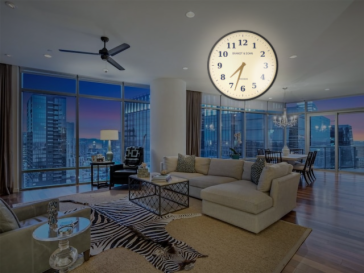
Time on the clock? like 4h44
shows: 7h33
